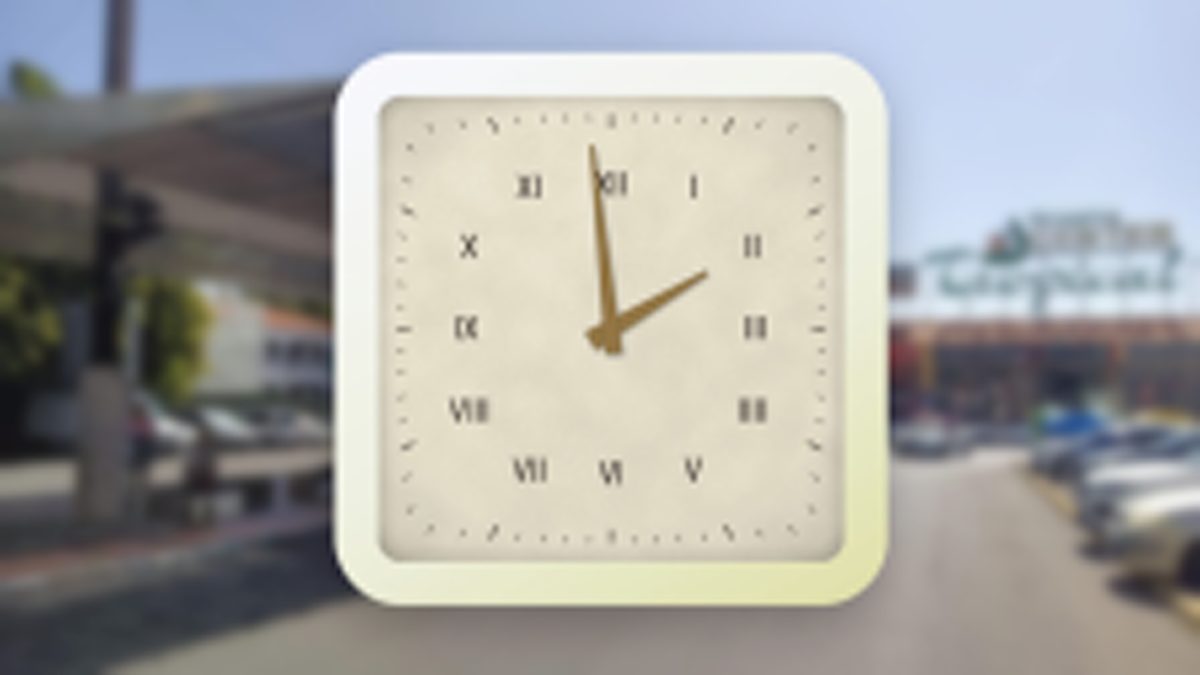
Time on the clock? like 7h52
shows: 1h59
